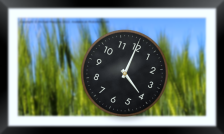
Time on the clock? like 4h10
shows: 4h00
